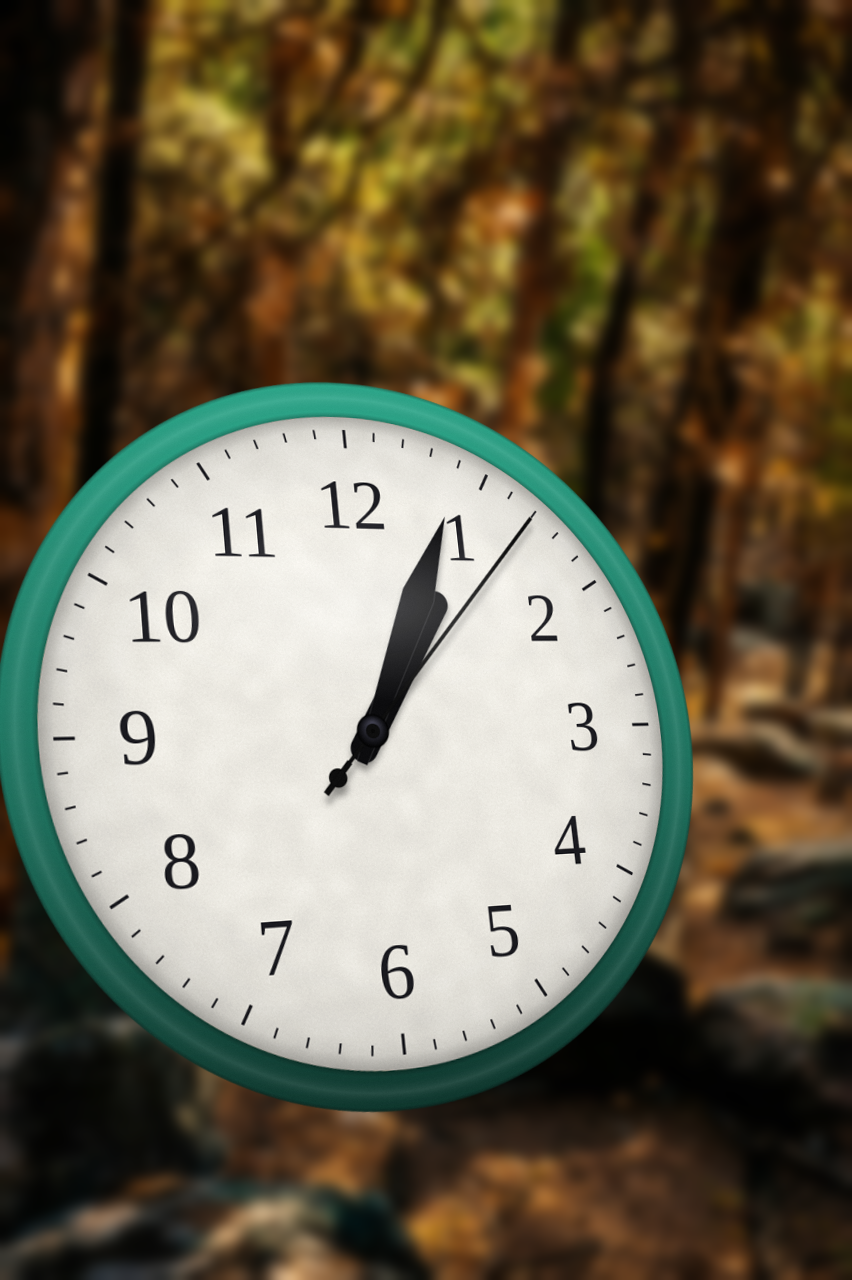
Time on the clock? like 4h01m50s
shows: 1h04m07s
